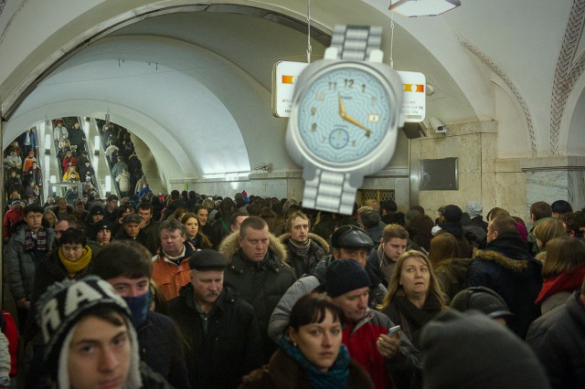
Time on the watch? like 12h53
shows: 11h19
